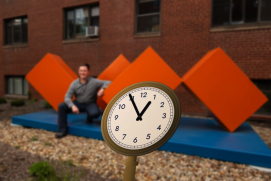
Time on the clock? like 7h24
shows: 12h55
